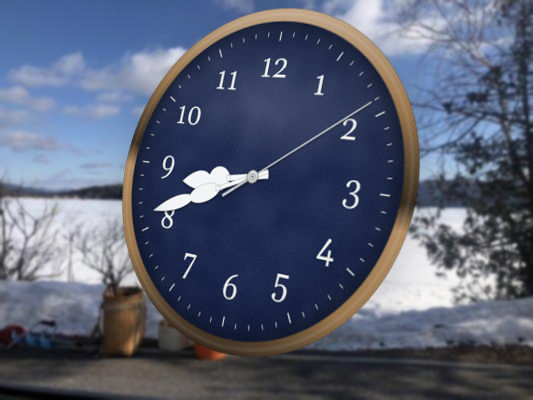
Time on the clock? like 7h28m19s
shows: 8h41m09s
